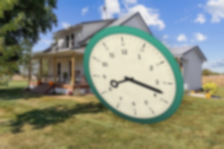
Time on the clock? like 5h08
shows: 8h18
